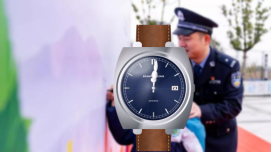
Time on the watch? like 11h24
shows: 12h01
